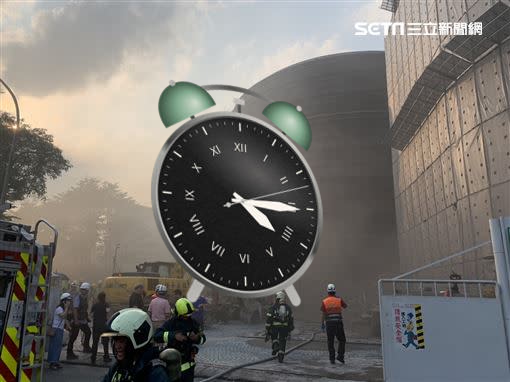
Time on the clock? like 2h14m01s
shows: 4h15m12s
